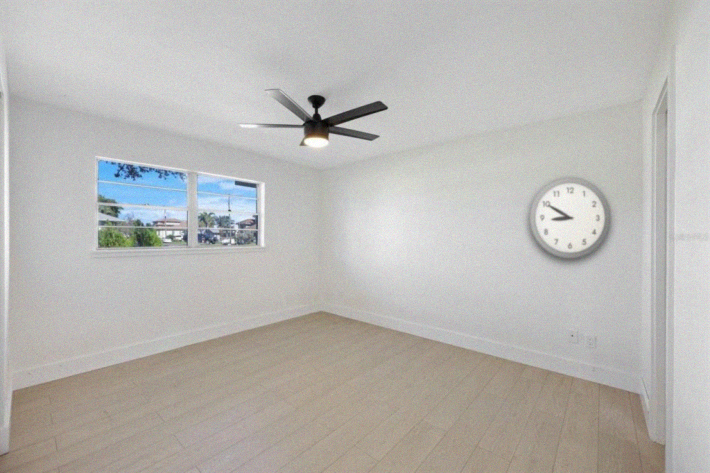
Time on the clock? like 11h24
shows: 8h50
